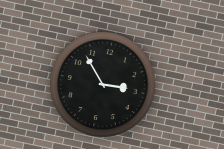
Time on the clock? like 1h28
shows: 2h53
